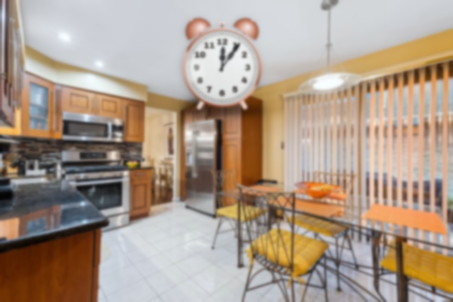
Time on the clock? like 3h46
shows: 12h06
